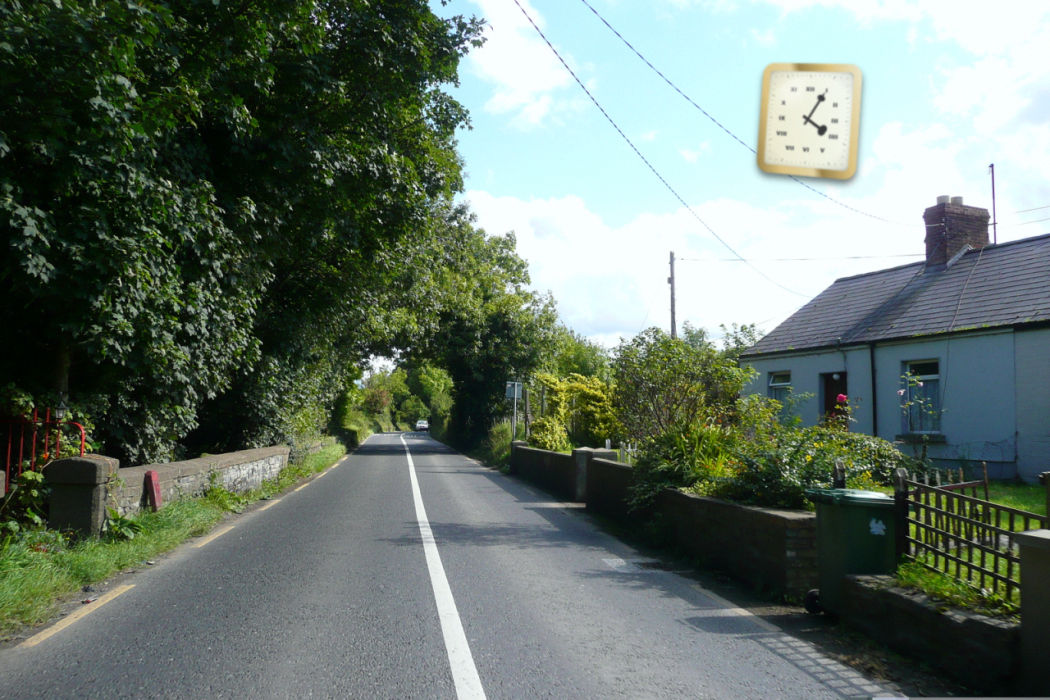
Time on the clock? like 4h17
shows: 4h05
